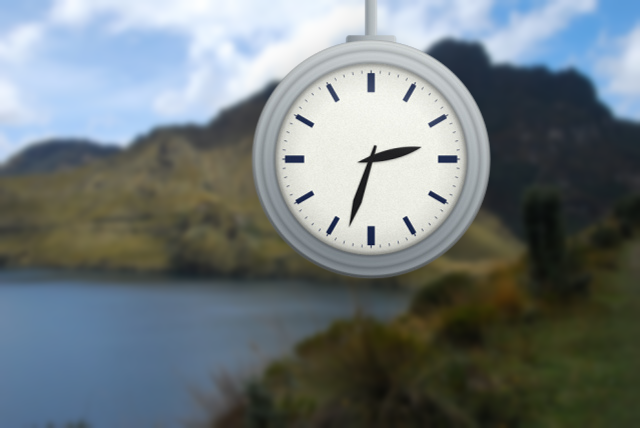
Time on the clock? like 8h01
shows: 2h33
